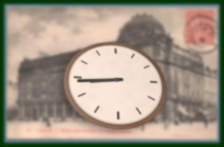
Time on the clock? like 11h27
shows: 8h44
